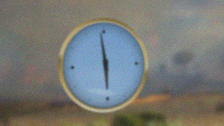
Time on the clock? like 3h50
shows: 5h59
